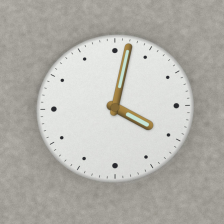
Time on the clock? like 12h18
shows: 4h02
